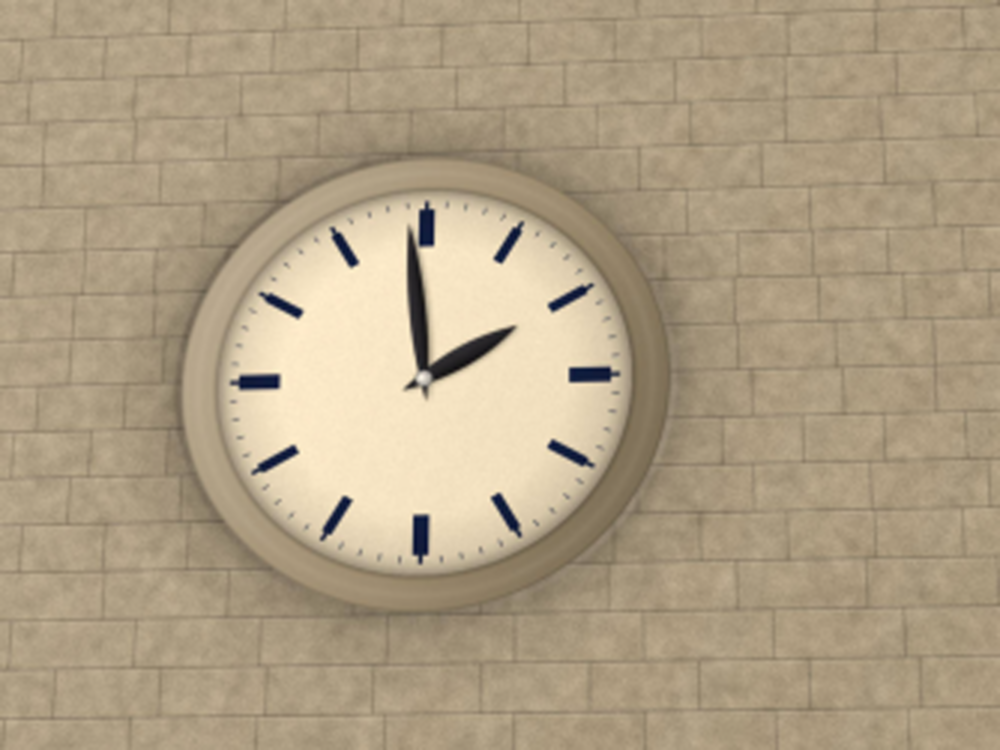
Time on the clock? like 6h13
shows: 1h59
